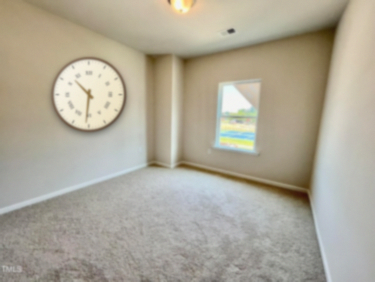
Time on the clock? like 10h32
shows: 10h31
